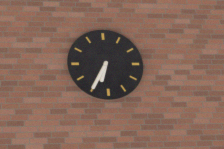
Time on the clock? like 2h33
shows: 6h35
